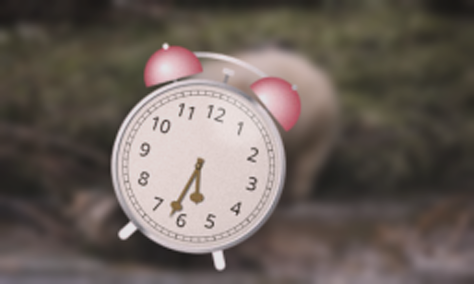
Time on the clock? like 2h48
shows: 5h32
